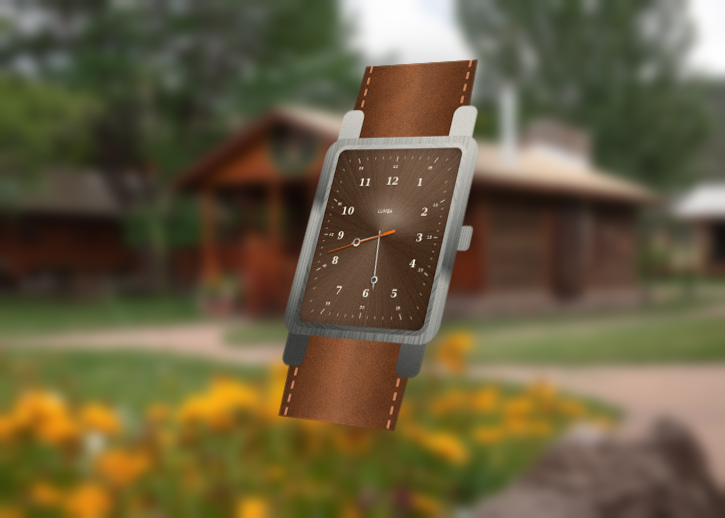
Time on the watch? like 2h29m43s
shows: 8h28m42s
